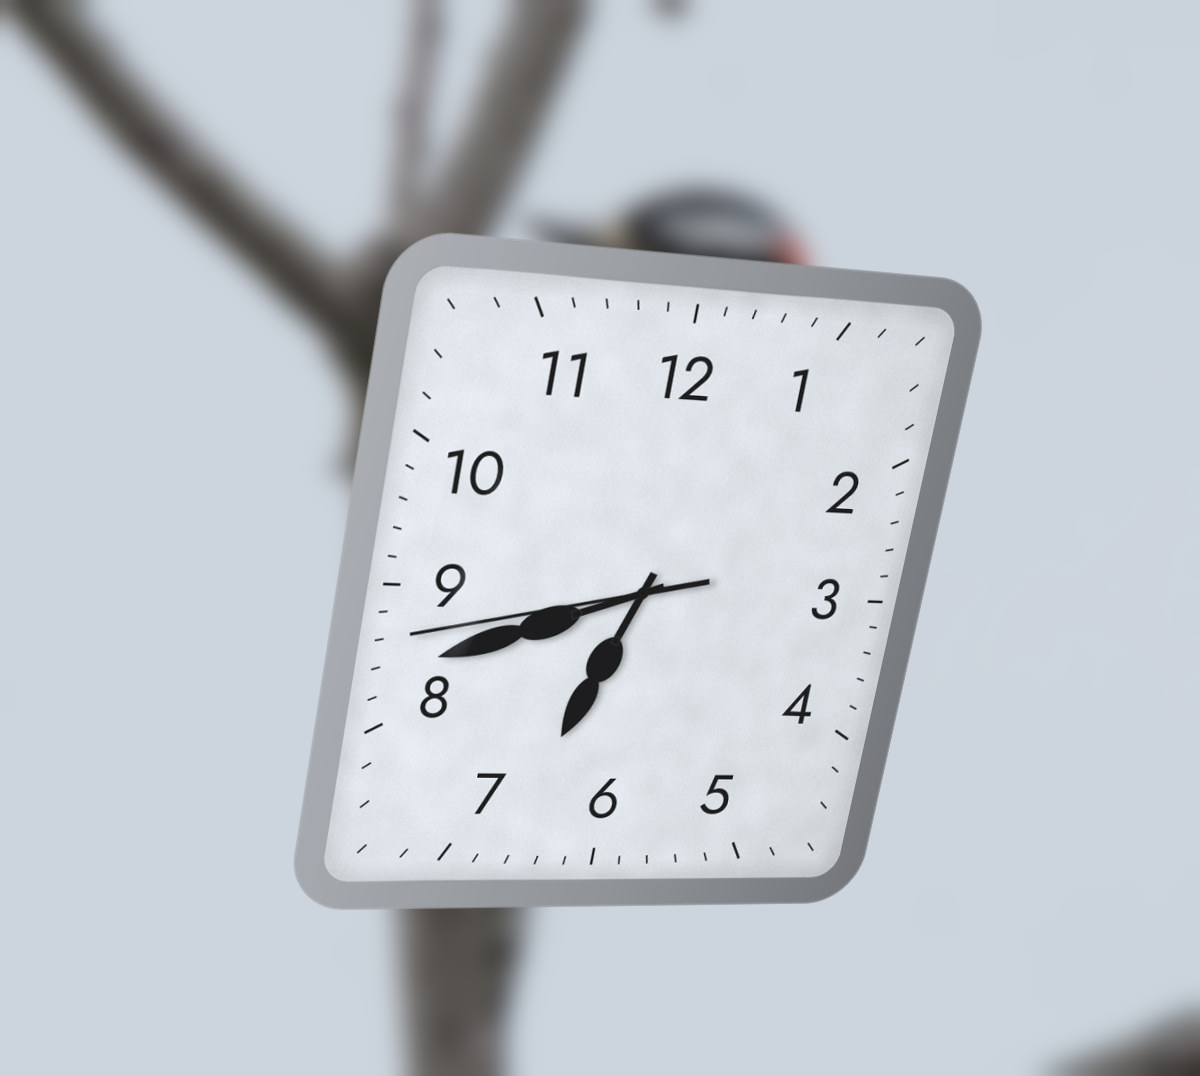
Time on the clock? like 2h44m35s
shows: 6h41m43s
